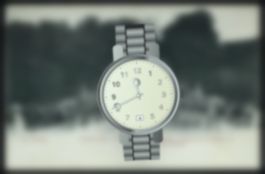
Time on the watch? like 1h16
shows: 11h41
